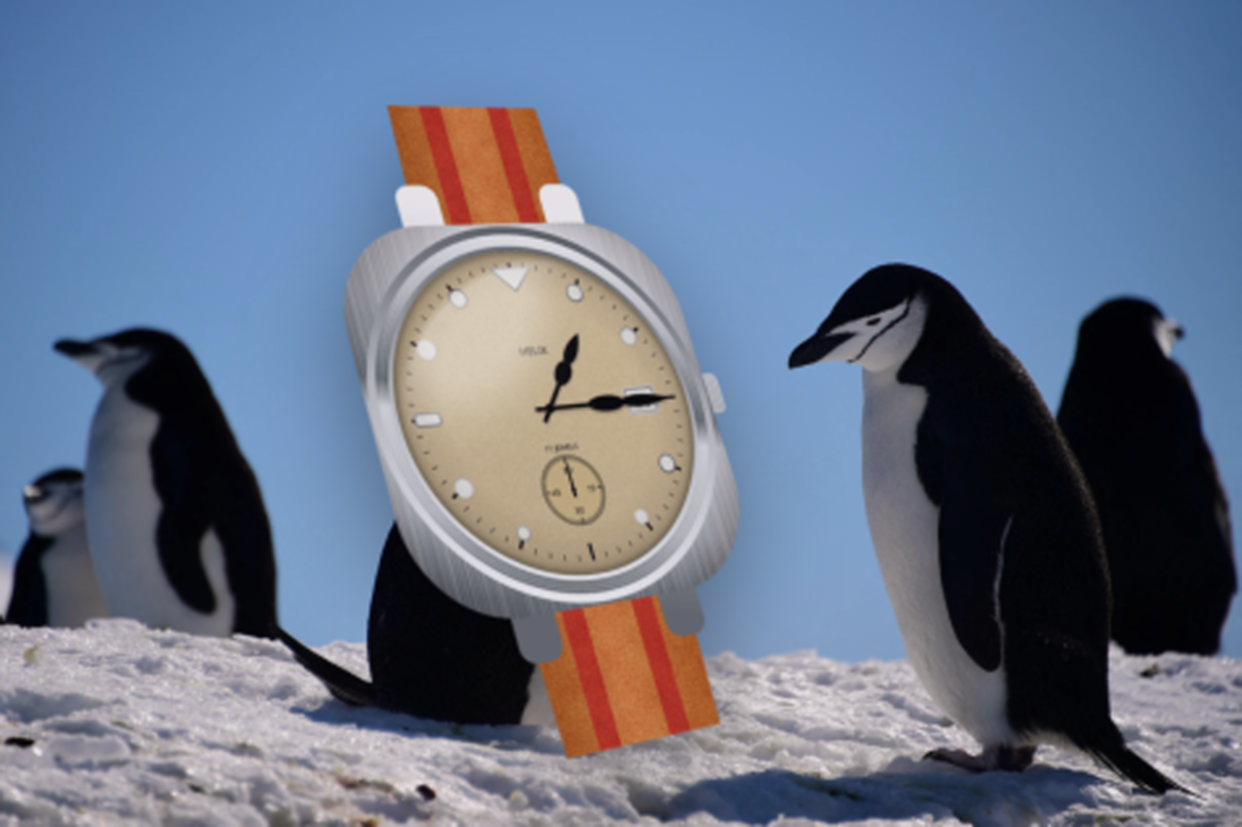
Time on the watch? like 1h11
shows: 1h15
